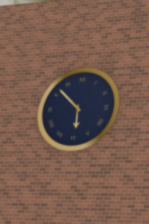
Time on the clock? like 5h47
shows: 5h52
